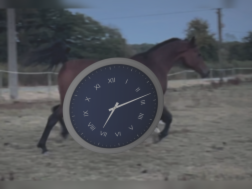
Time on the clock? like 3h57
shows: 7h13
